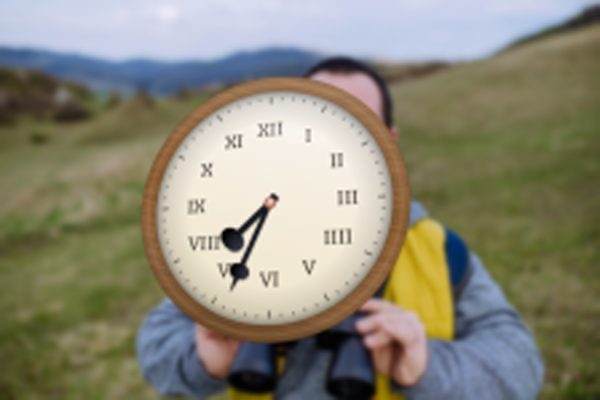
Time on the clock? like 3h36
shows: 7h34
